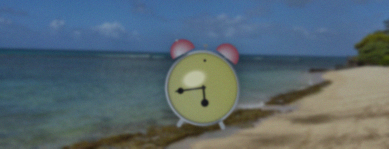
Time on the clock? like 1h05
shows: 5h43
